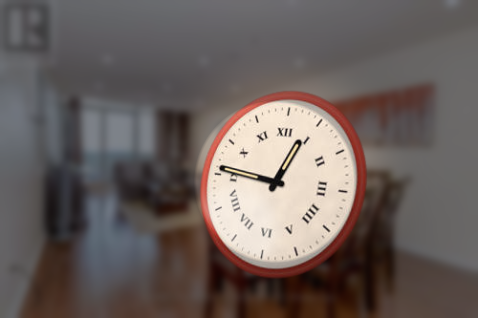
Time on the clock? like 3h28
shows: 12h46
